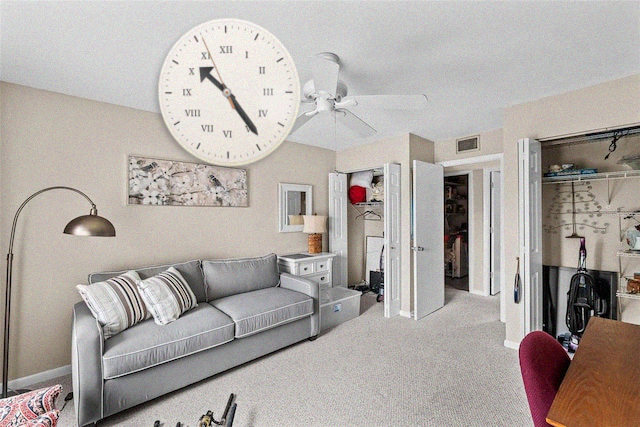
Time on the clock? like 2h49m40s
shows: 10h23m56s
